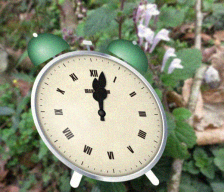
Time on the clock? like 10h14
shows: 12h02
